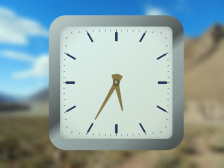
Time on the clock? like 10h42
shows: 5h35
